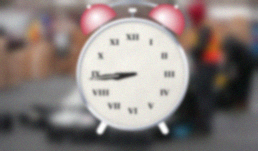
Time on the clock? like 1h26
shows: 8h44
